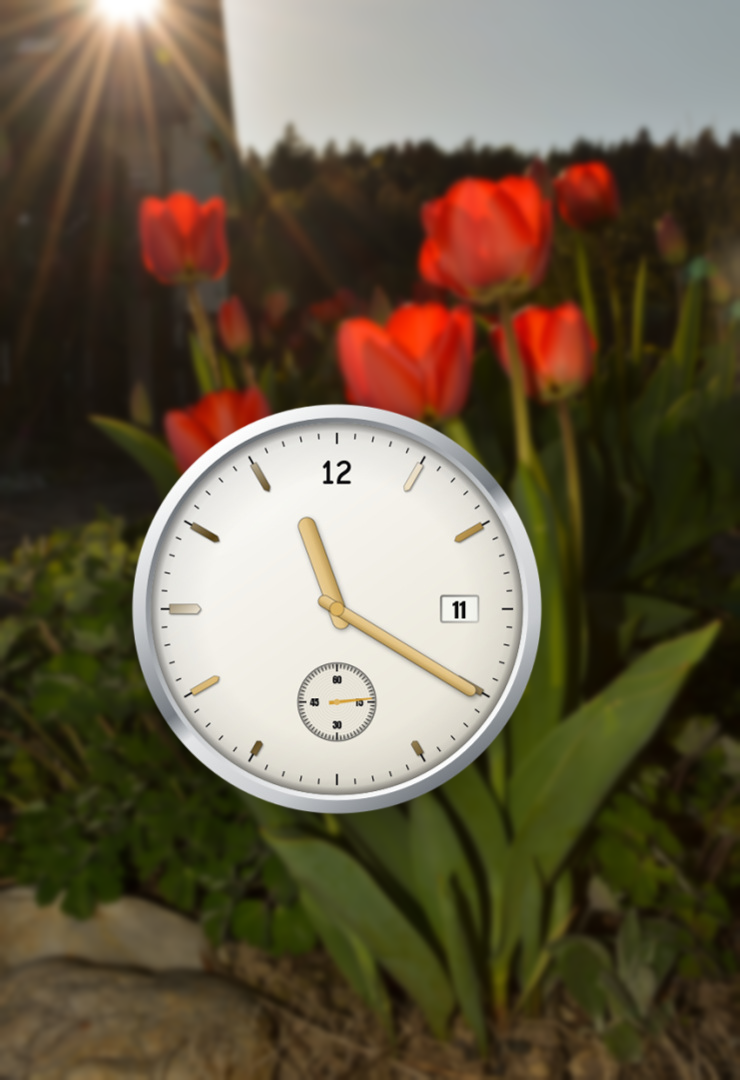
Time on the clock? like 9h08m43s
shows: 11h20m14s
